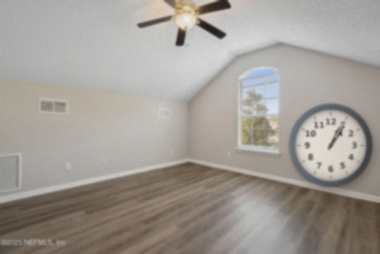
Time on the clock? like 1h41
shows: 1h05
